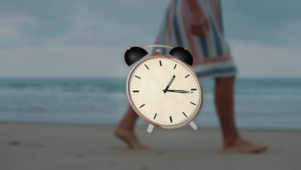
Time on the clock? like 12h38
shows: 1h16
